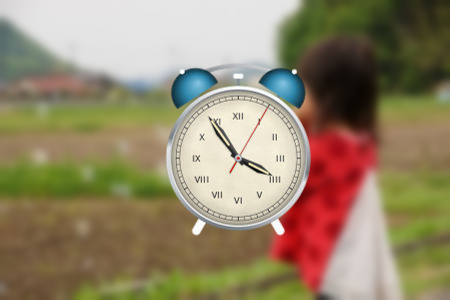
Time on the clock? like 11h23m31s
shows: 3h54m05s
